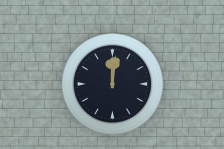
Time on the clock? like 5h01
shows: 12h01
